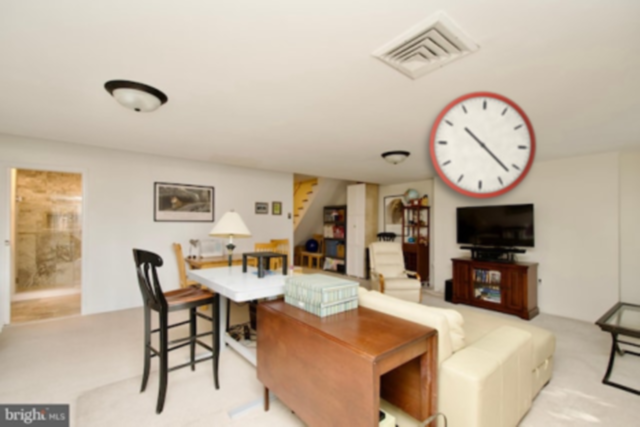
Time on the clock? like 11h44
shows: 10h22
